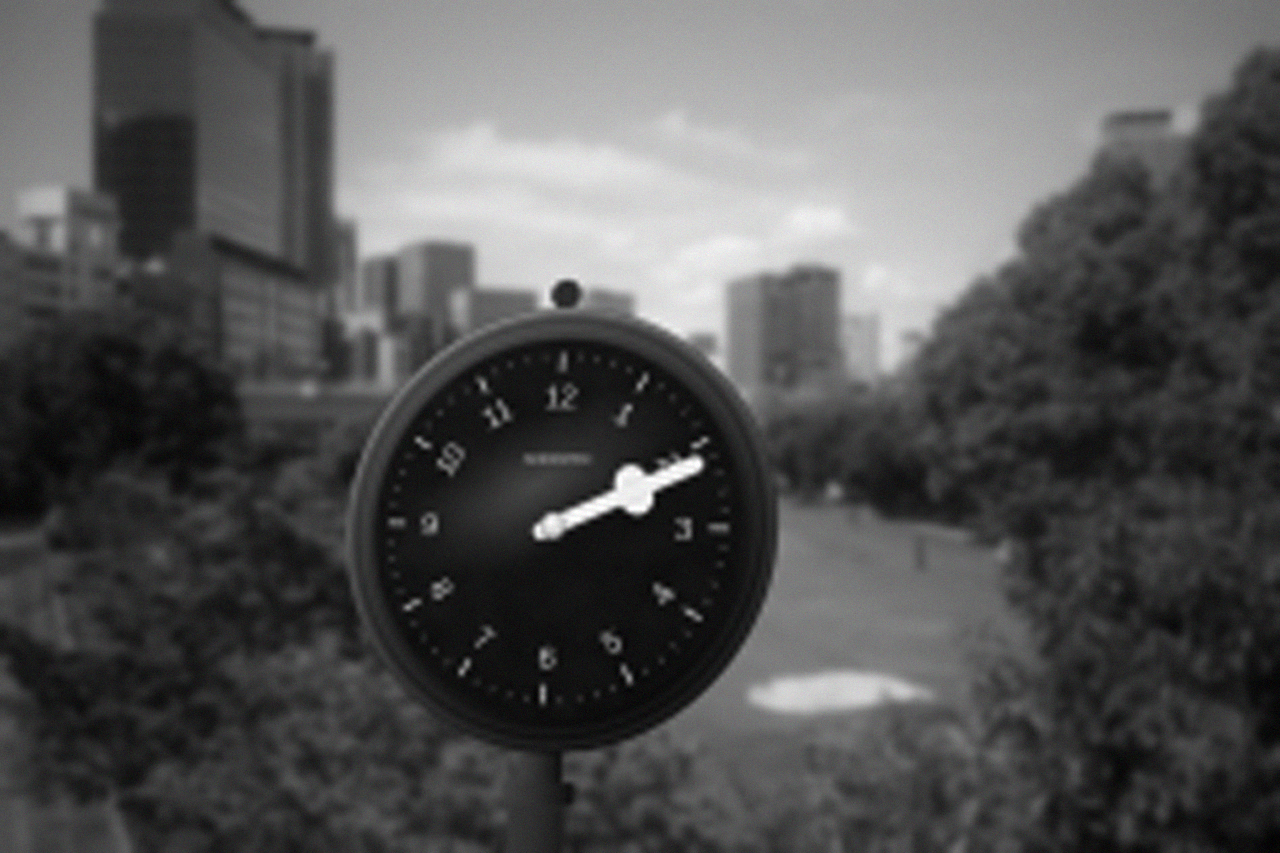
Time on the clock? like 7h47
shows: 2h11
